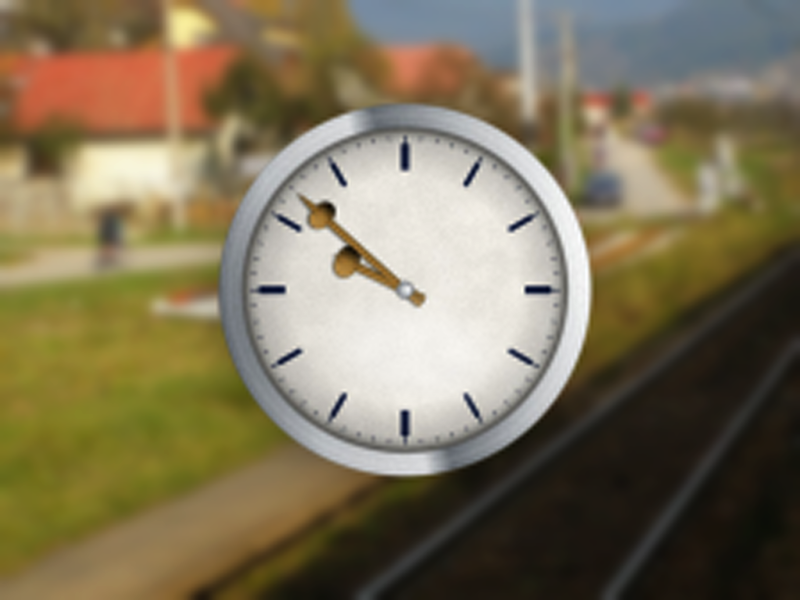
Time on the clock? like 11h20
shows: 9h52
